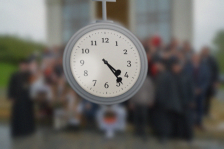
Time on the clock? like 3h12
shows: 4h24
